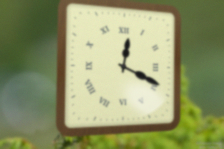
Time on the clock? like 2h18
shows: 12h19
